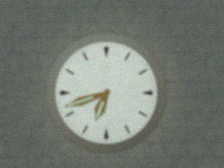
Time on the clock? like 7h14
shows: 6h42
